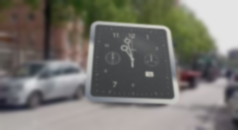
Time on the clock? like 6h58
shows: 10h58
